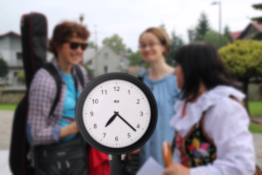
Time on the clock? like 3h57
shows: 7h22
